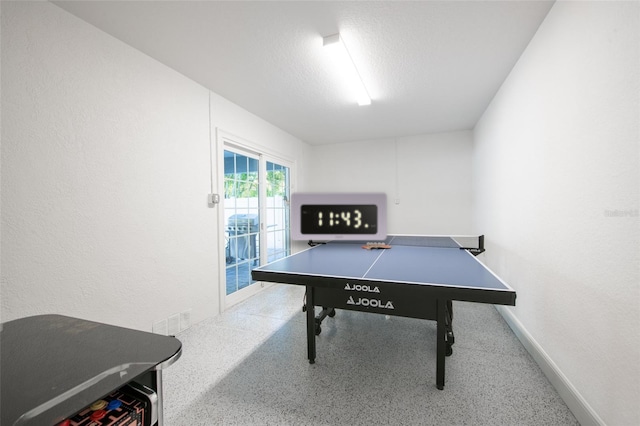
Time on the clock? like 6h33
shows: 11h43
